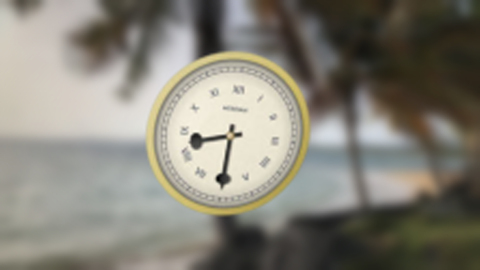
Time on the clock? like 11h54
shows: 8h30
